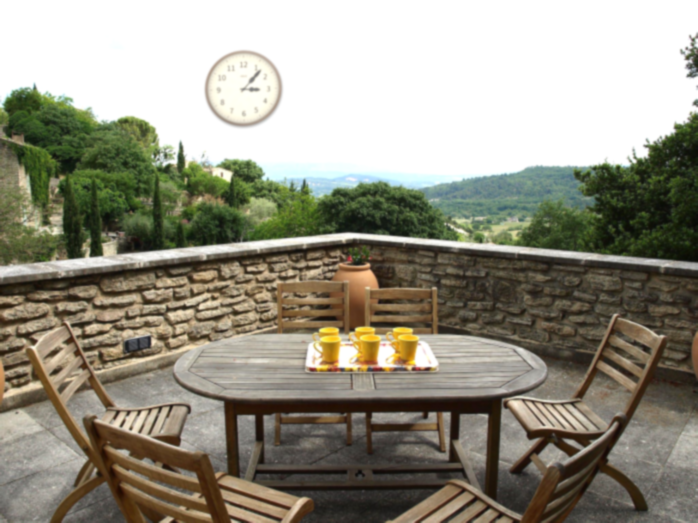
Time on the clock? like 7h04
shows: 3h07
